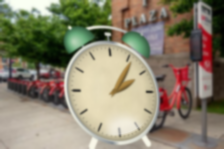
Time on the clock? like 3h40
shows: 2h06
